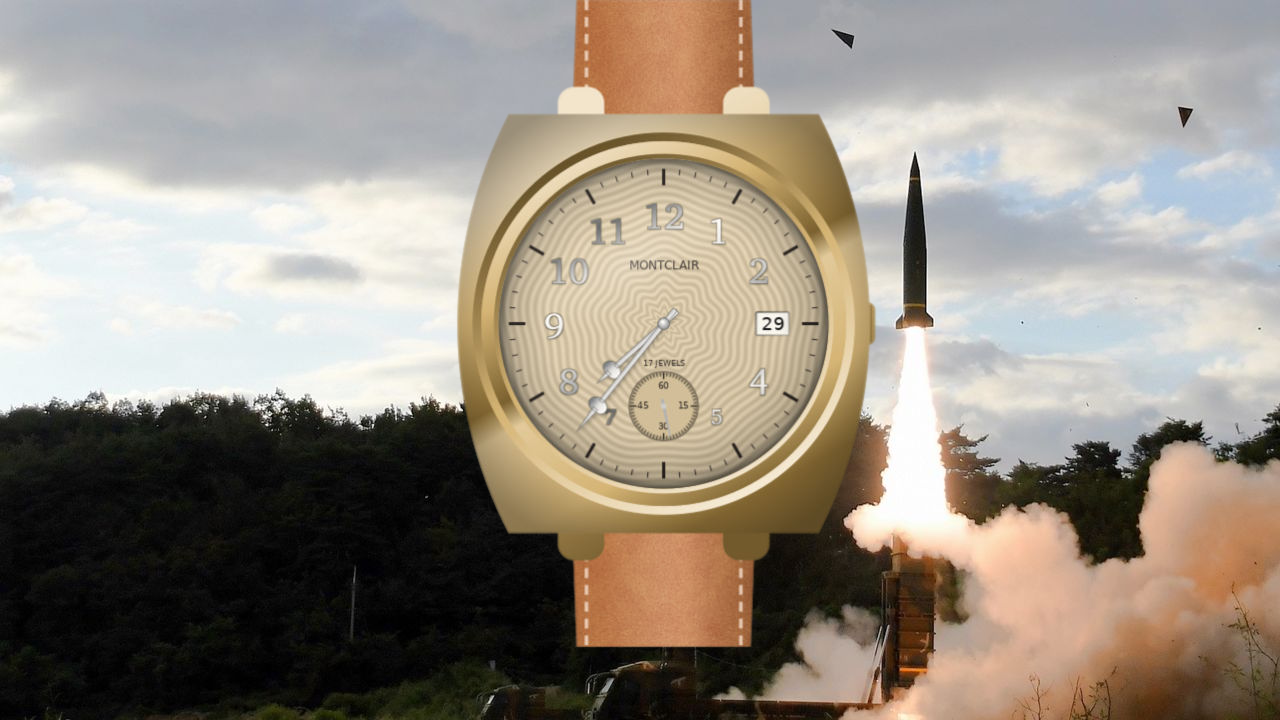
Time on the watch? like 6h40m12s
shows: 7h36m28s
